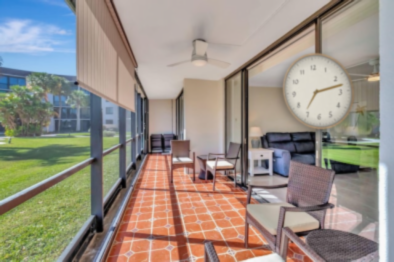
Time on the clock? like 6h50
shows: 7h13
